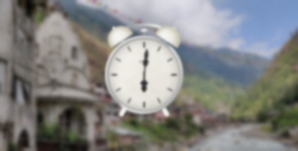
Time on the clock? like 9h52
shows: 6h01
